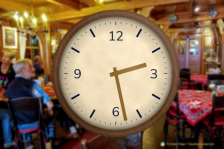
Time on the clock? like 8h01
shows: 2h28
